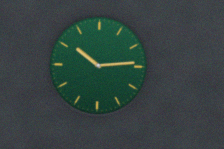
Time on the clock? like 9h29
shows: 10h14
